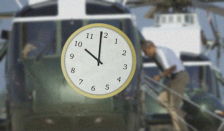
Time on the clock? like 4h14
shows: 9h59
